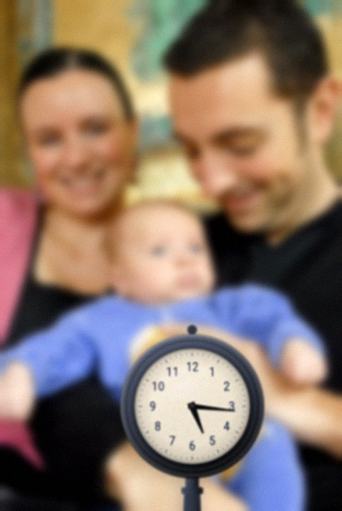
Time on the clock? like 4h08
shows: 5h16
